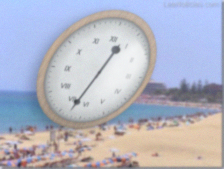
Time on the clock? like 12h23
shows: 12h33
